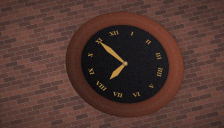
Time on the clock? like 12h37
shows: 7h55
